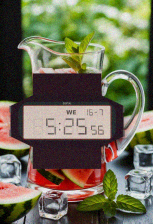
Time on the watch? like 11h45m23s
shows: 5h25m56s
